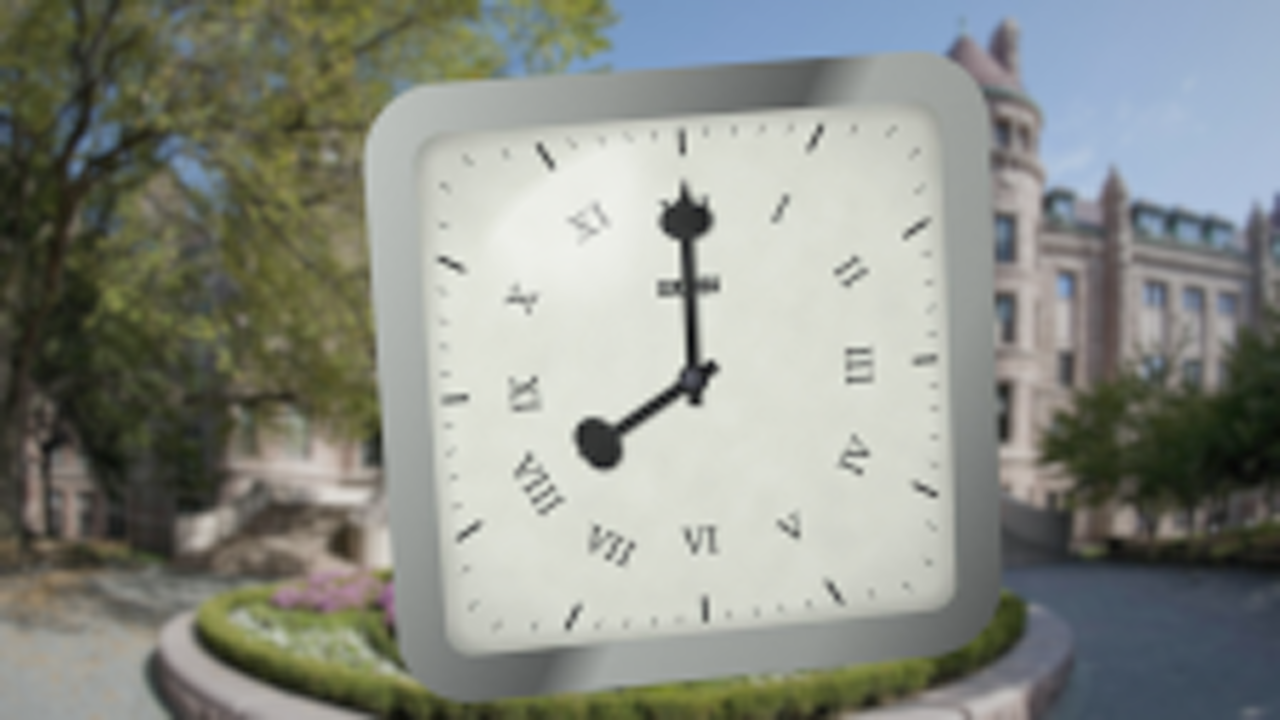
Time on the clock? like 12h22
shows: 8h00
